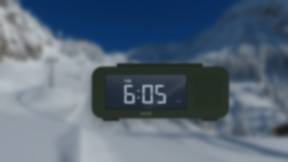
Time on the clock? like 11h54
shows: 6h05
